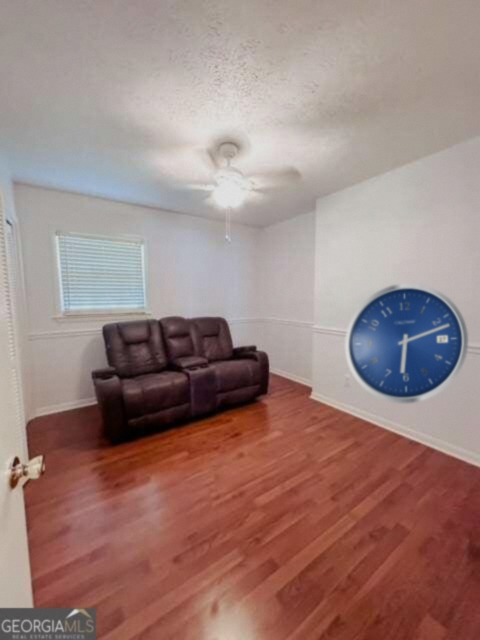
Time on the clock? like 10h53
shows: 6h12
